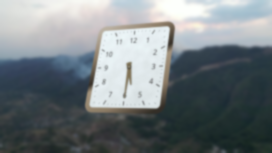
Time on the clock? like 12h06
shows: 5h30
